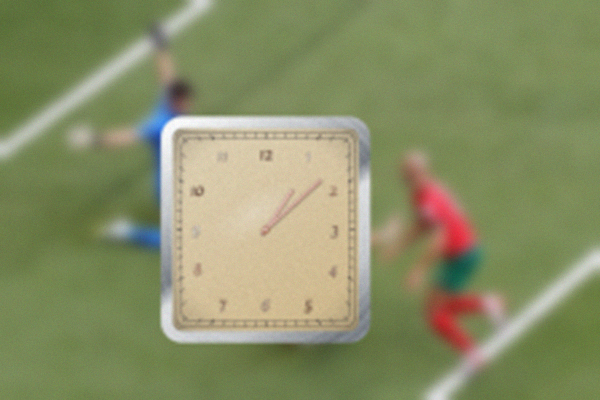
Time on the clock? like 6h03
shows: 1h08
